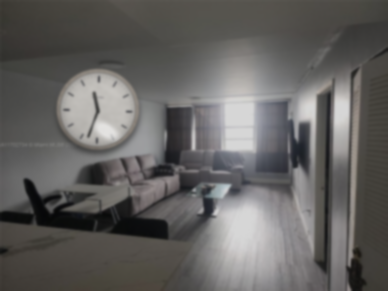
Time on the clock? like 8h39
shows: 11h33
